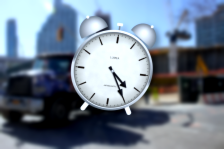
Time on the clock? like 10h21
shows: 4h25
